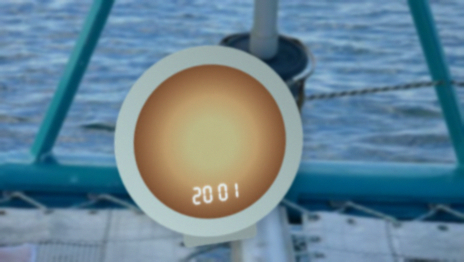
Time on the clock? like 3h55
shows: 20h01
